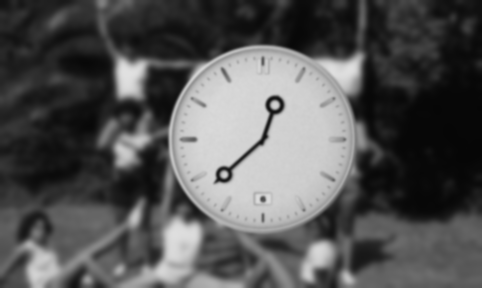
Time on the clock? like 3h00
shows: 12h38
